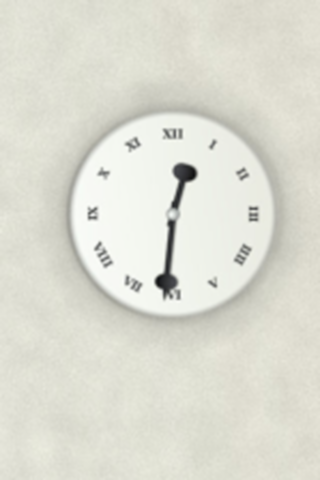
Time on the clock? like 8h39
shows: 12h31
